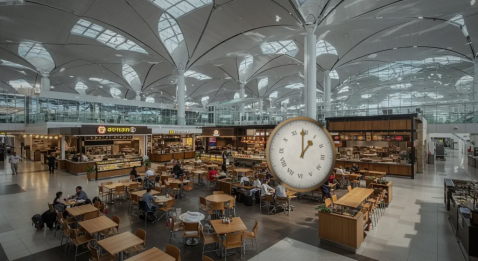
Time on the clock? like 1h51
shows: 12h59
